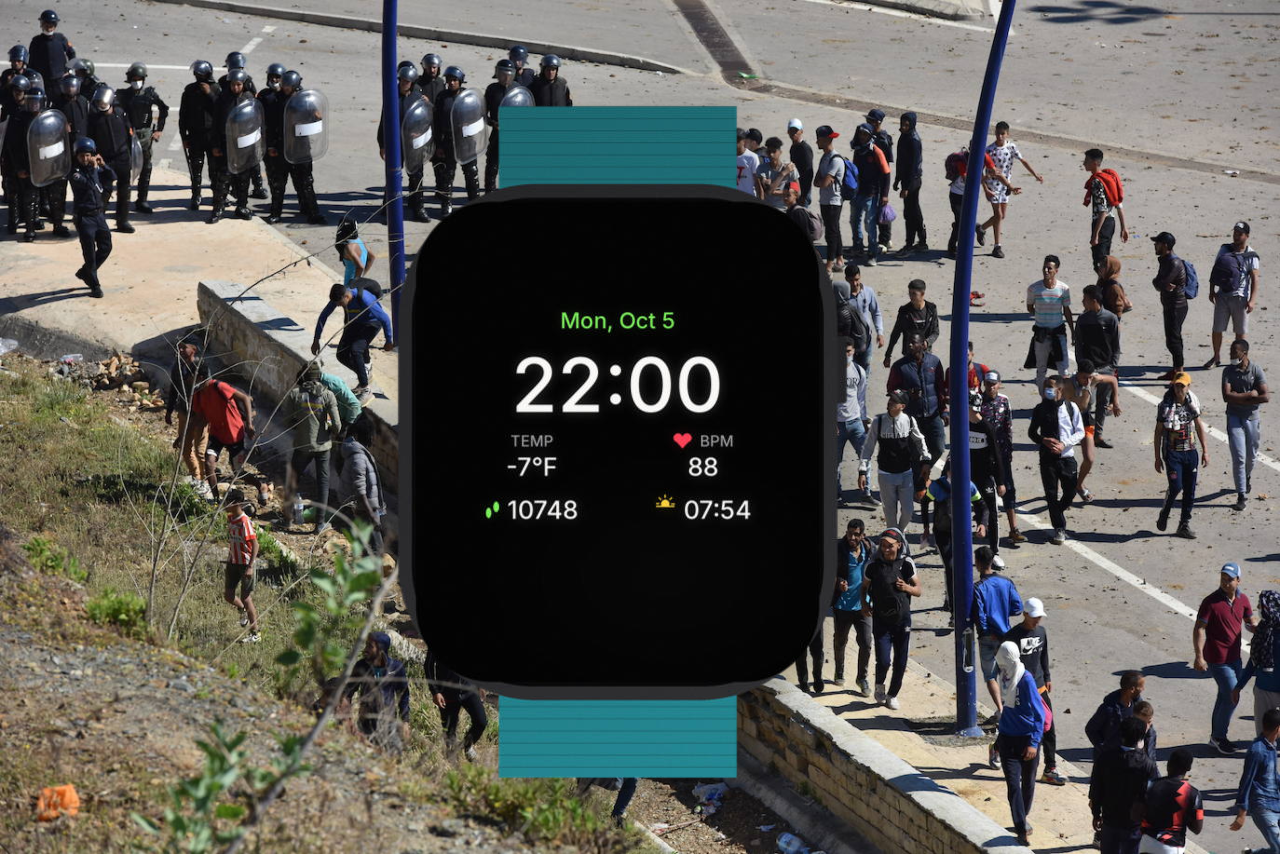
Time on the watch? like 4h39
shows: 22h00
